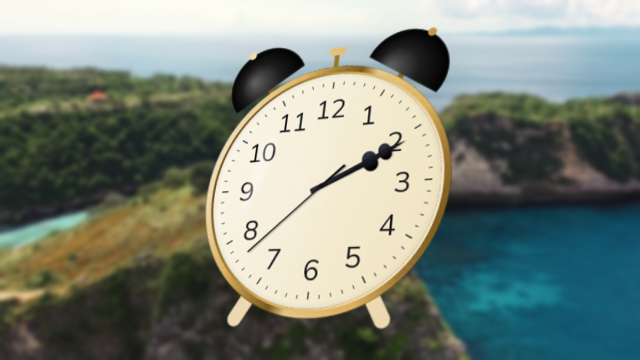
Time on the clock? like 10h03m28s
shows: 2h10m38s
